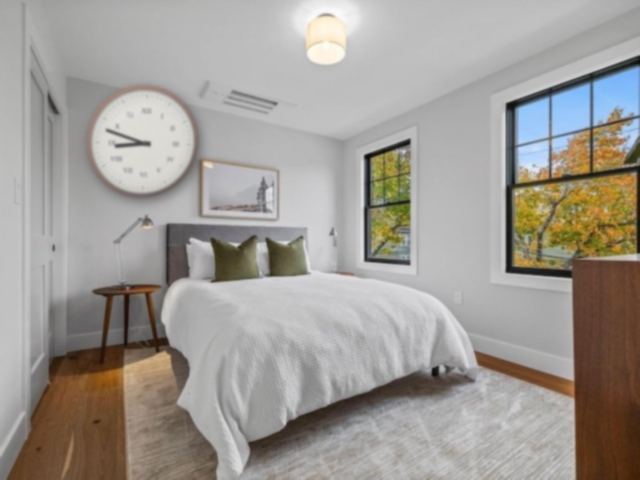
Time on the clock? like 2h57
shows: 8h48
